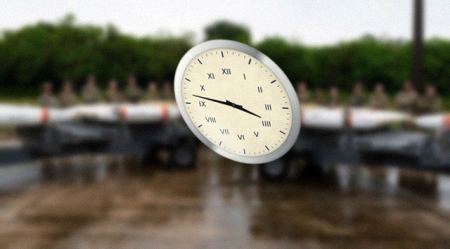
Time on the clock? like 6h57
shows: 3h47
